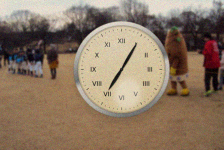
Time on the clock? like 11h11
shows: 7h05
